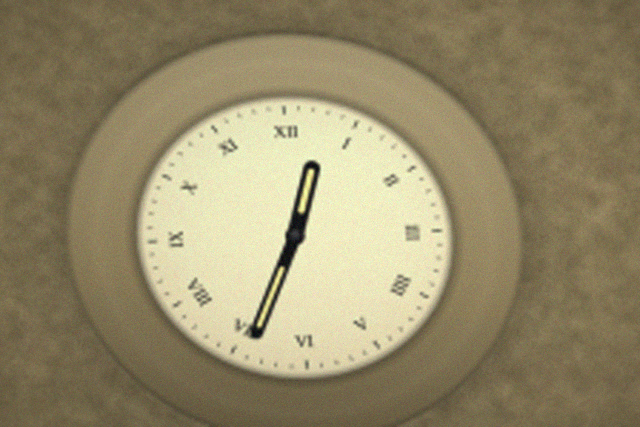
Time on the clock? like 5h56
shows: 12h34
